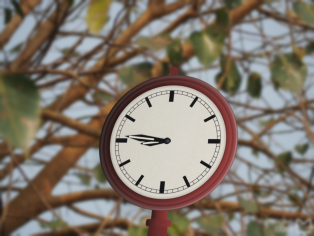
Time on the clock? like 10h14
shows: 8h46
